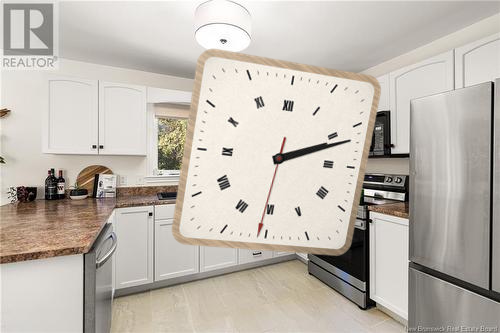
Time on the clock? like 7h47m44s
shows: 2h11m31s
